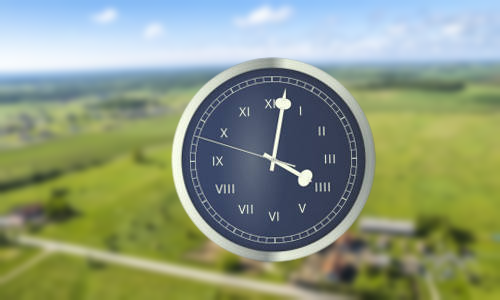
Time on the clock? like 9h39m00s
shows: 4h01m48s
